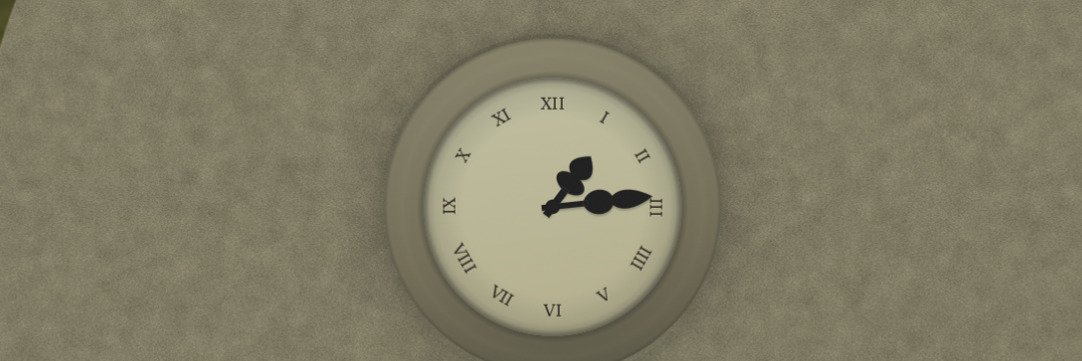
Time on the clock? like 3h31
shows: 1h14
